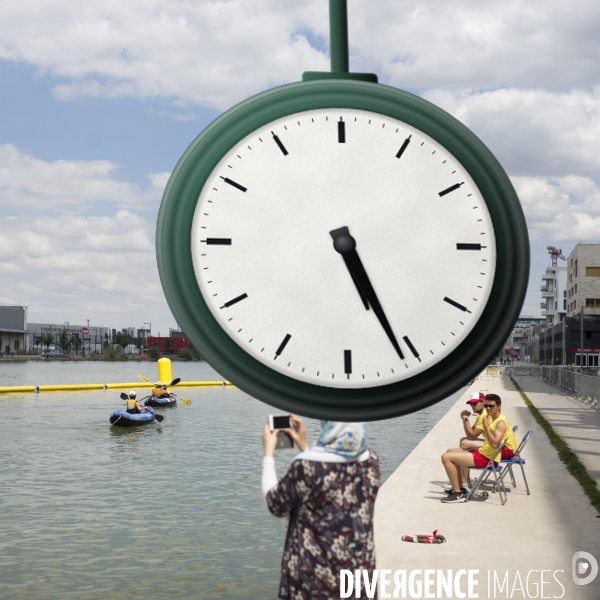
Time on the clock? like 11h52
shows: 5h26
